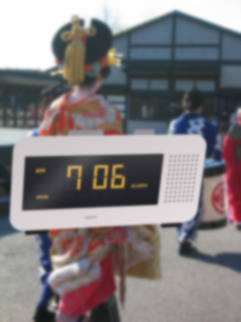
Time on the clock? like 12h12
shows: 7h06
